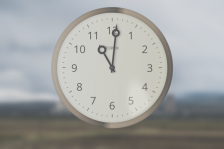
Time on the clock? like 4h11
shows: 11h01
